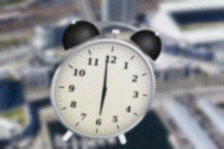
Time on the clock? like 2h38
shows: 5h59
